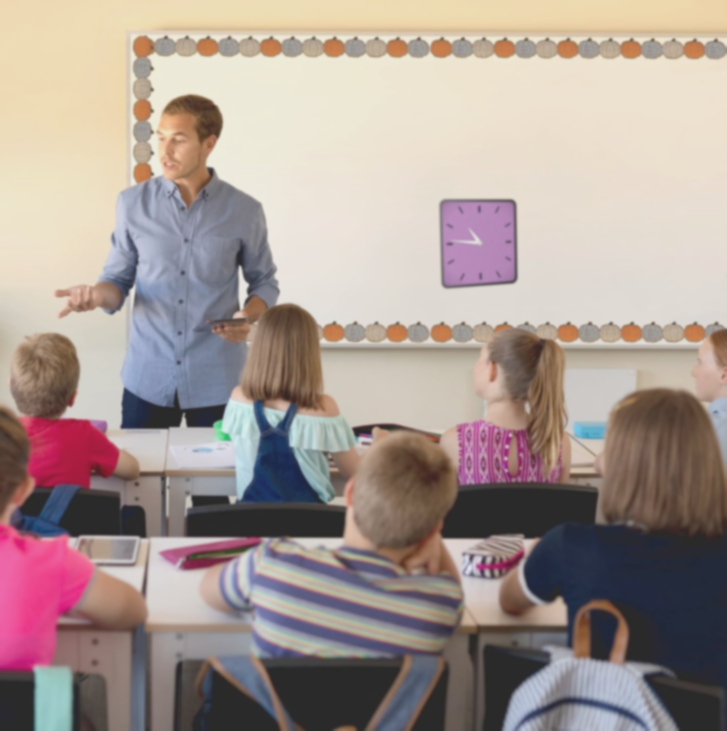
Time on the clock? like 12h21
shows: 10h46
